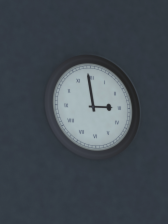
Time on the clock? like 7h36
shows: 2h59
